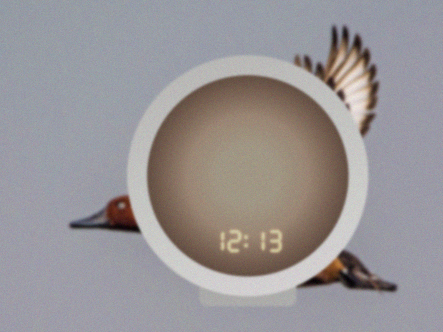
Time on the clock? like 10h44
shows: 12h13
